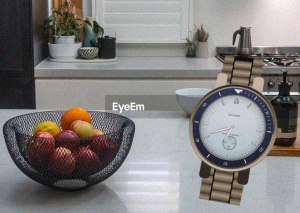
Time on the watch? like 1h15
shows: 6h41
